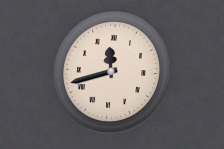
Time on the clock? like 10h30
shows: 11h42
